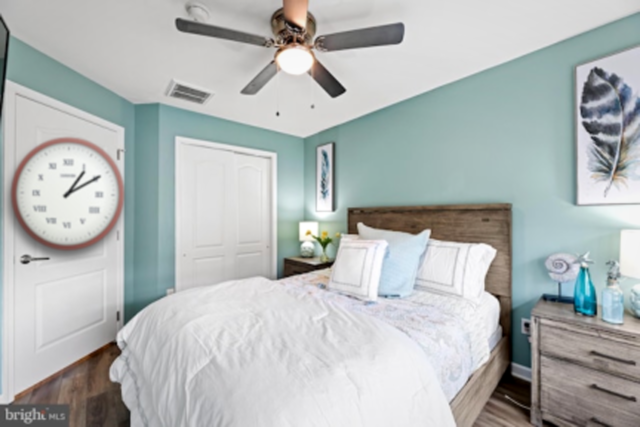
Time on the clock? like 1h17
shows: 1h10
